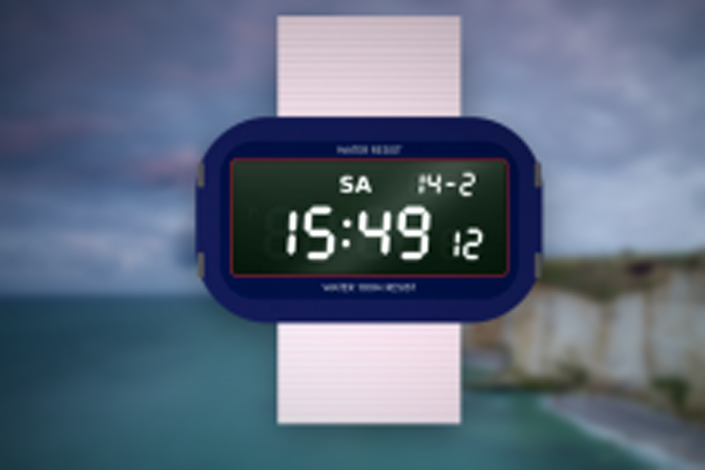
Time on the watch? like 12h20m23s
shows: 15h49m12s
